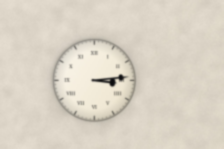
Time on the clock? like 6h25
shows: 3h14
